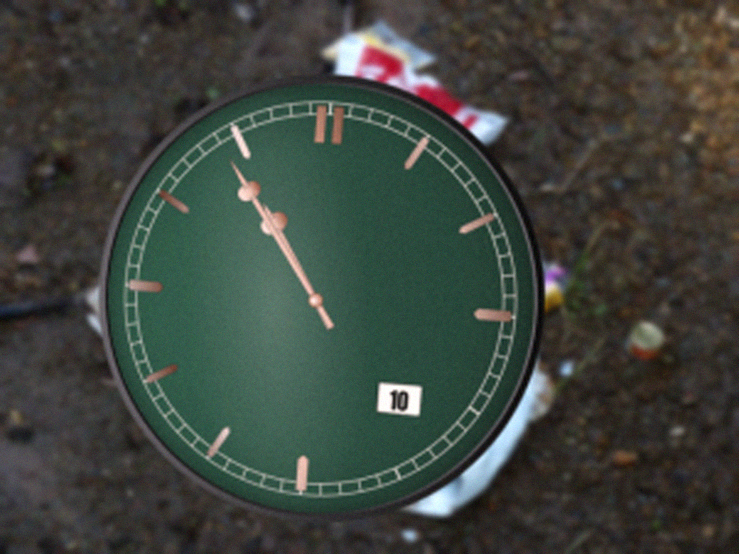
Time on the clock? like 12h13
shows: 10h54
